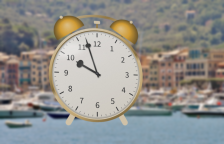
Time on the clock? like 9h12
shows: 9h57
